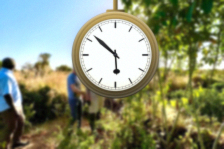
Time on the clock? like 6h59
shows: 5h52
